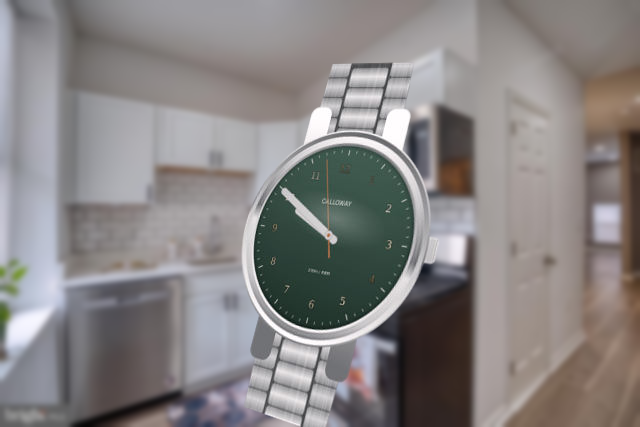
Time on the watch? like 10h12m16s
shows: 9h49m57s
